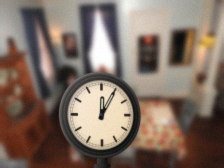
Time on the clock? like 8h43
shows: 12h05
